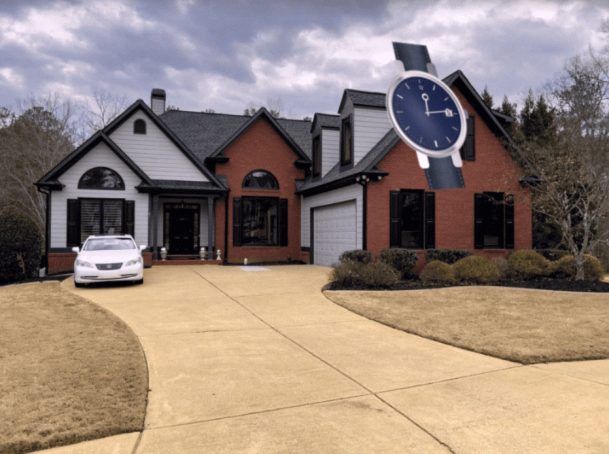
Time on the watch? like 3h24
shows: 12h14
